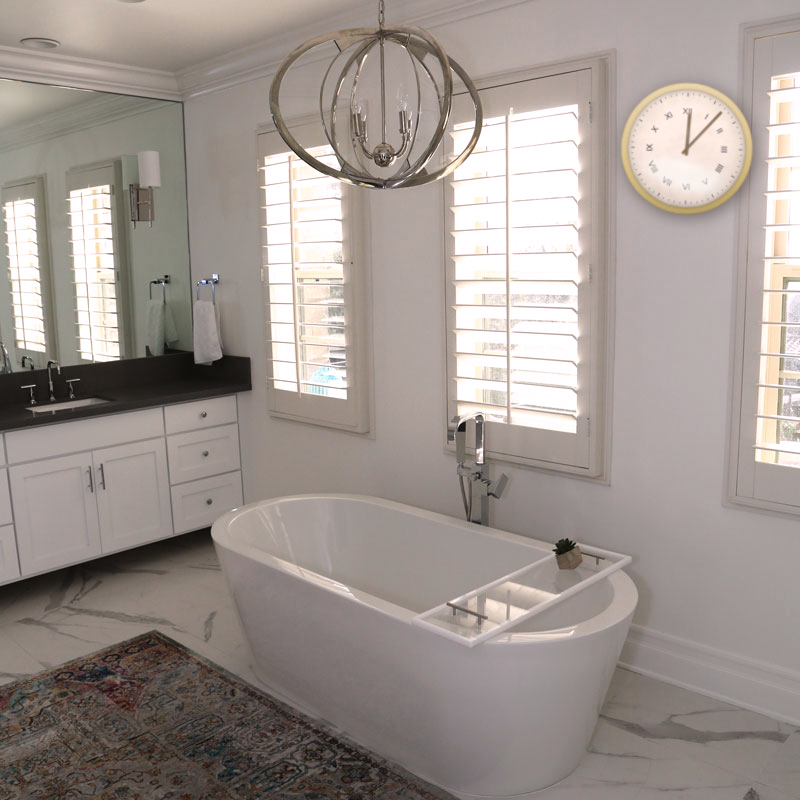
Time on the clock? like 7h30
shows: 12h07
